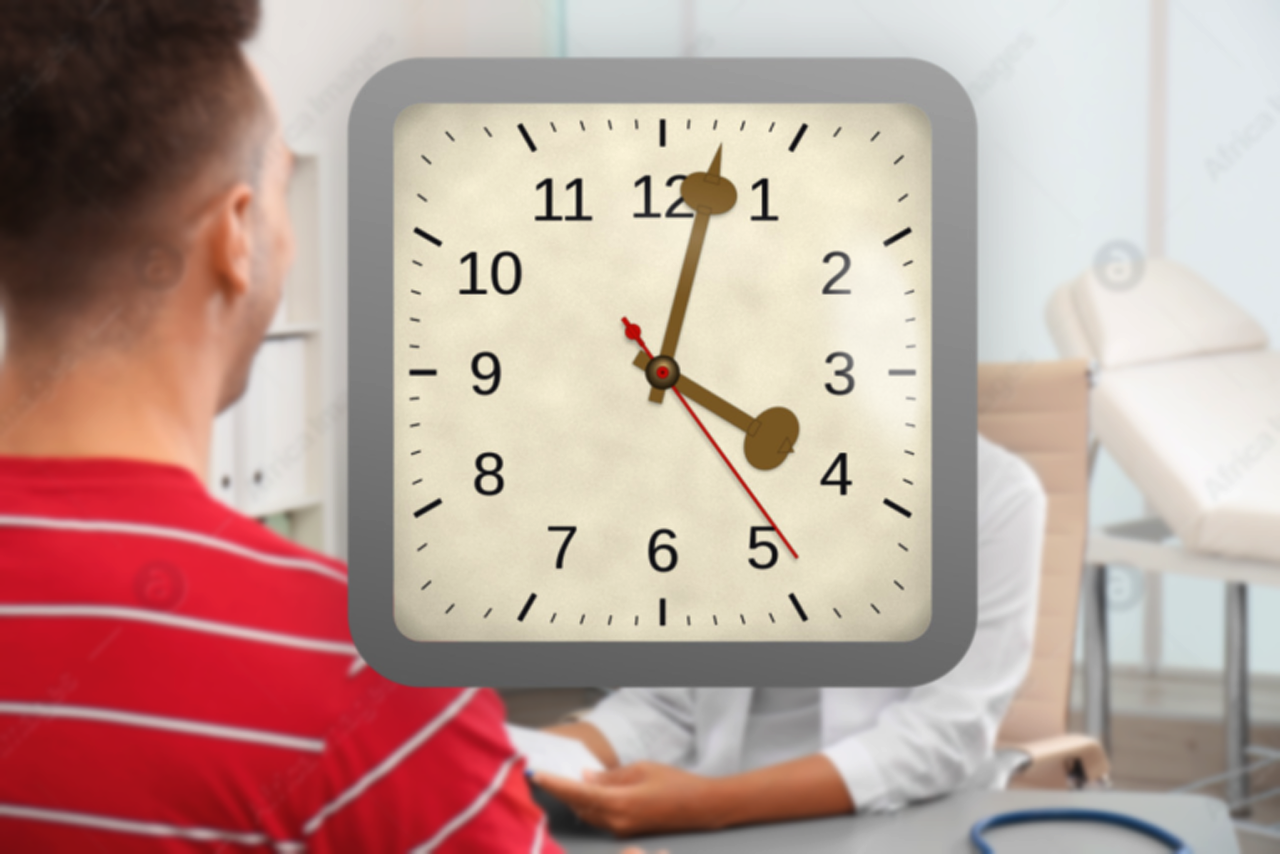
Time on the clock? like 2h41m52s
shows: 4h02m24s
